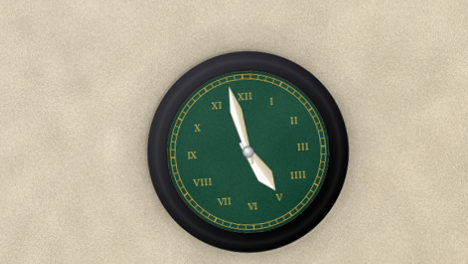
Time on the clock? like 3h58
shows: 4h58
